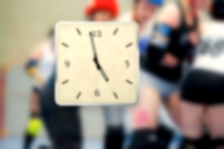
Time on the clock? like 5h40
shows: 4h58
